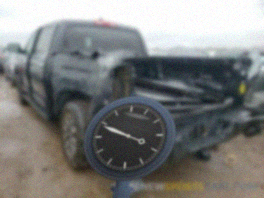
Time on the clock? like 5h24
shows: 3h49
